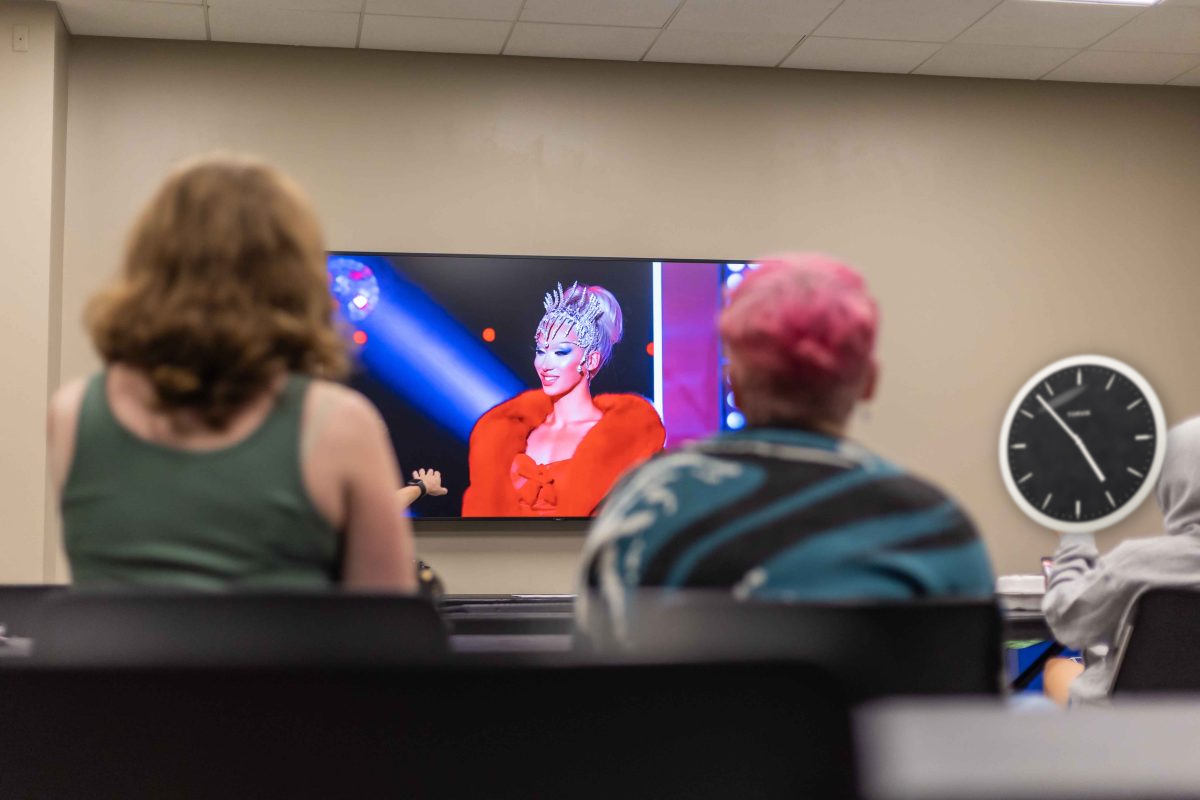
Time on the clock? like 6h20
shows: 4h53
